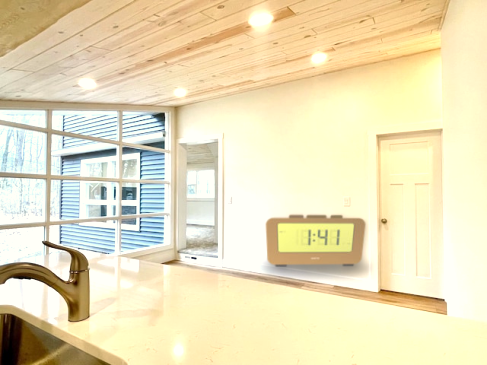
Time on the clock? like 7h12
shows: 1h41
